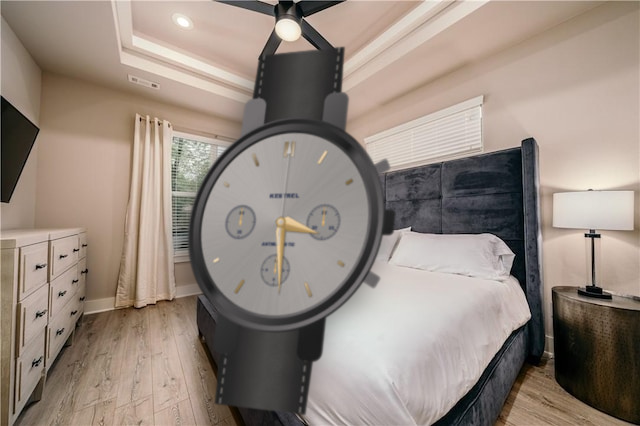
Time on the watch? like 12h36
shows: 3h29
